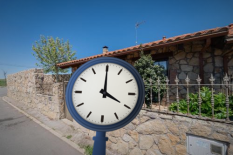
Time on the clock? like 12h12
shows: 4h00
